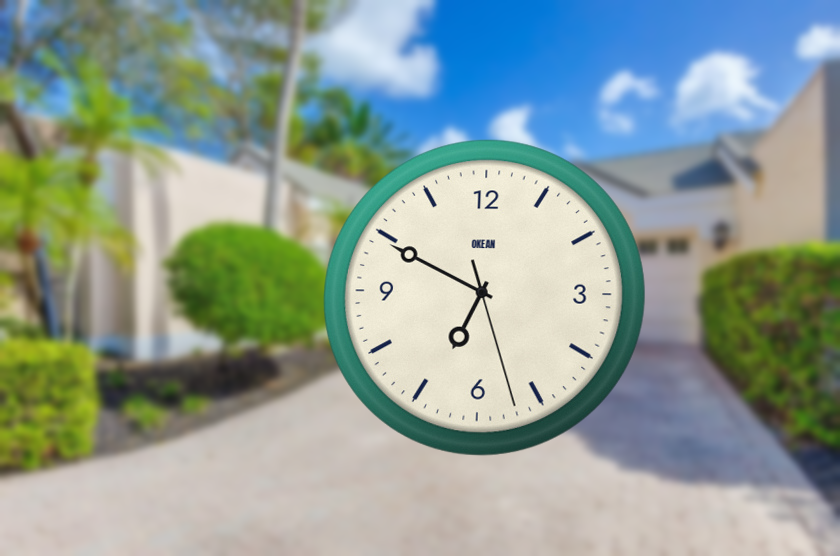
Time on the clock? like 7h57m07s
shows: 6h49m27s
